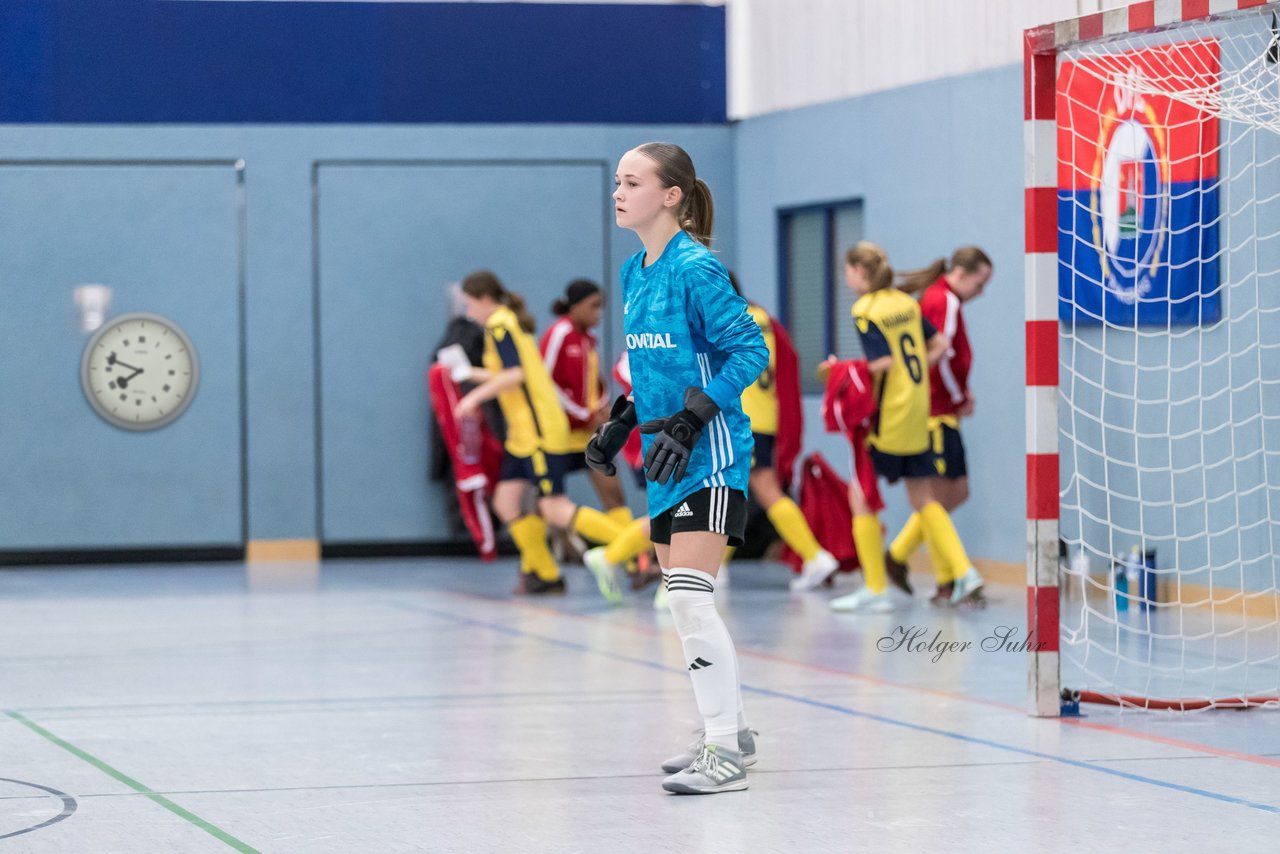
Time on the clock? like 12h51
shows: 7h48
